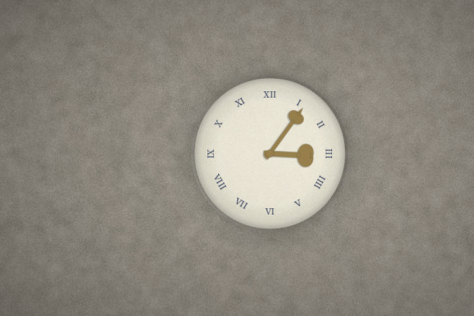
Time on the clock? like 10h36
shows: 3h06
